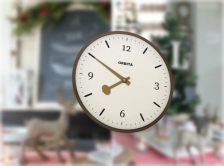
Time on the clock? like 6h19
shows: 7h50
